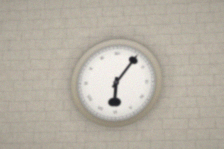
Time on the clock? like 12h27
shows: 6h06
